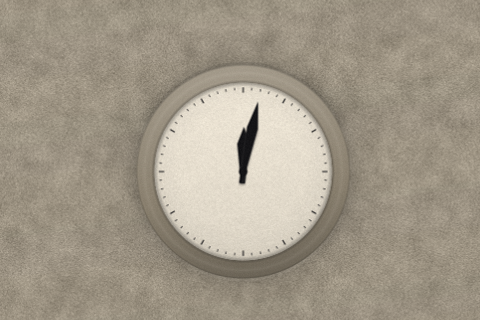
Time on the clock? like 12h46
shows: 12h02
